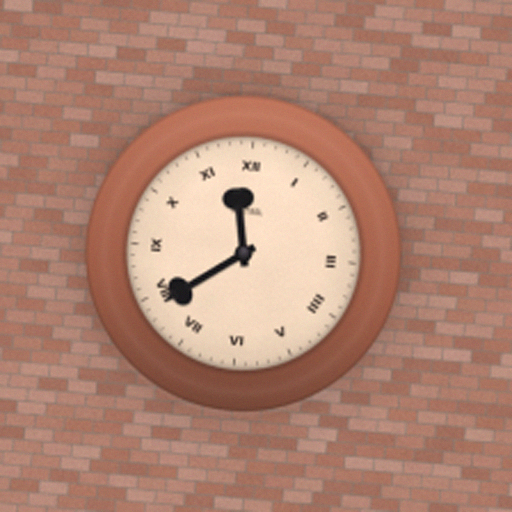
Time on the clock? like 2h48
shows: 11h39
